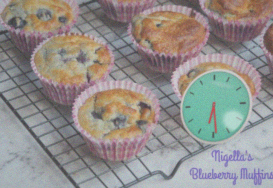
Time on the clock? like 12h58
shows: 6h29
